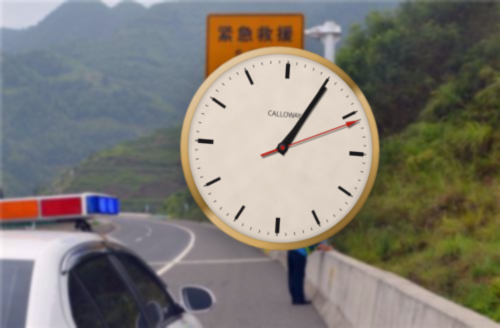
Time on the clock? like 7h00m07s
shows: 1h05m11s
